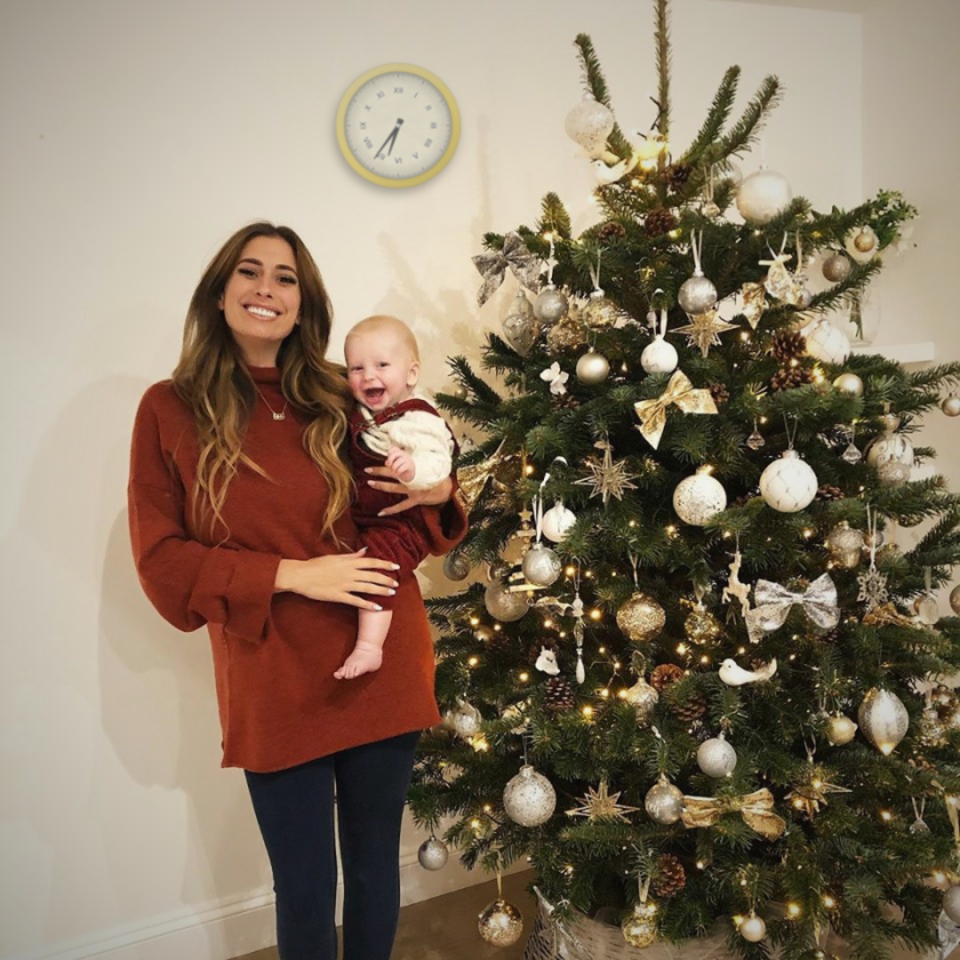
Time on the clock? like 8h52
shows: 6h36
